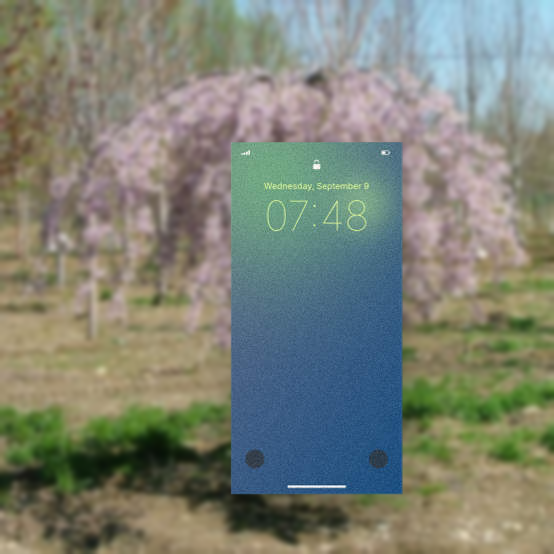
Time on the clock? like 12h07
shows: 7h48
